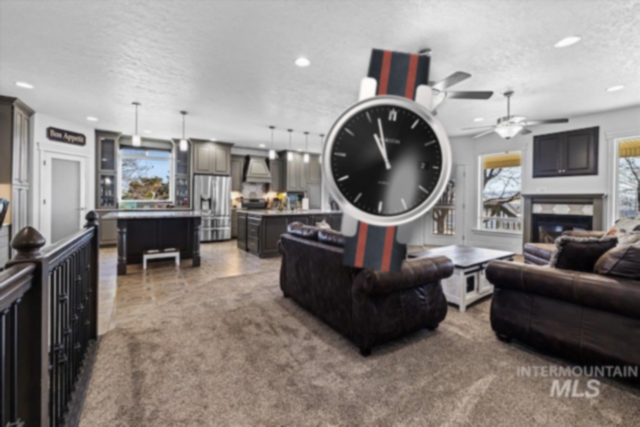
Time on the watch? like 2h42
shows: 10h57
